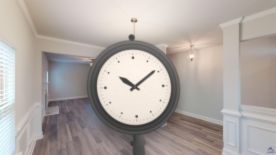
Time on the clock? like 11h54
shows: 10h09
